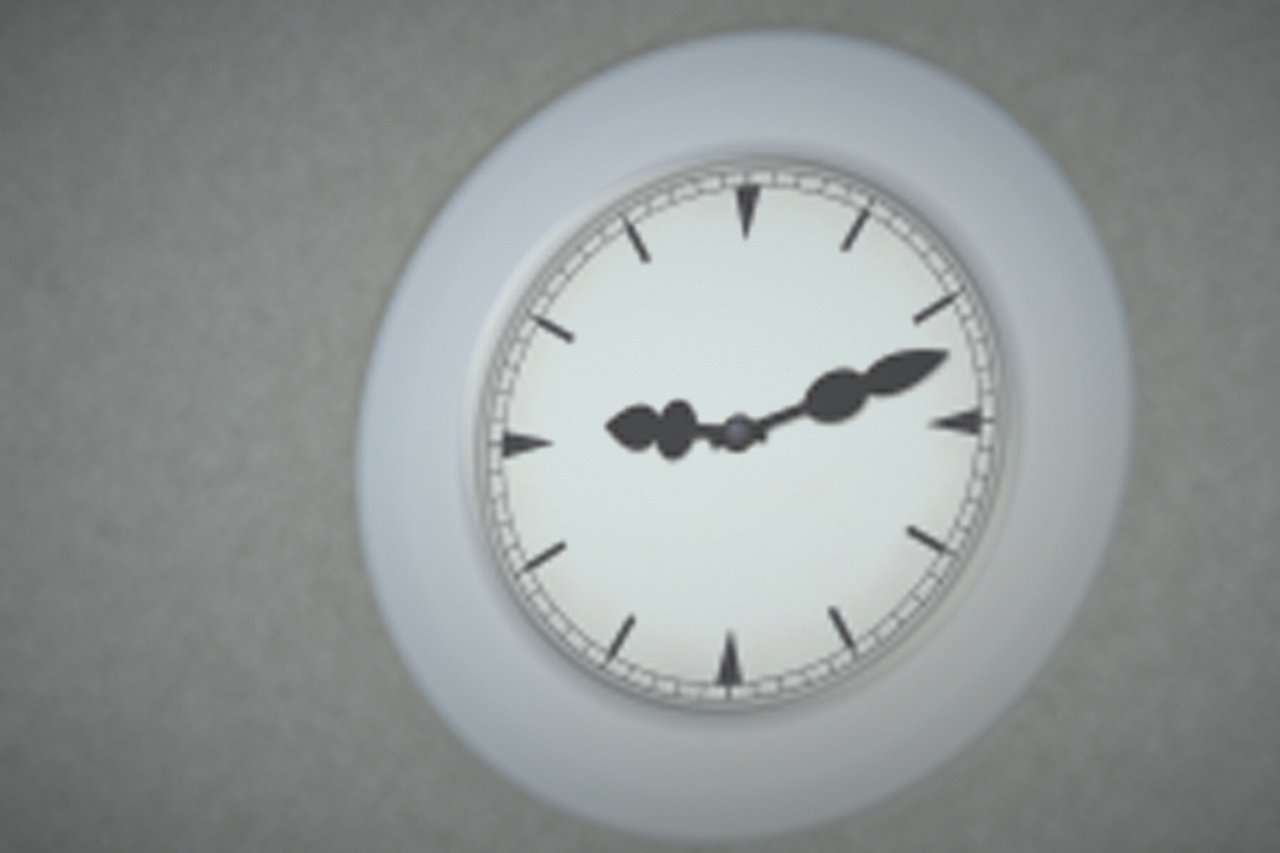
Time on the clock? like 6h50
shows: 9h12
